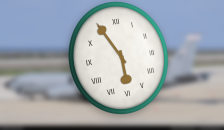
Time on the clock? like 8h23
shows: 5h55
